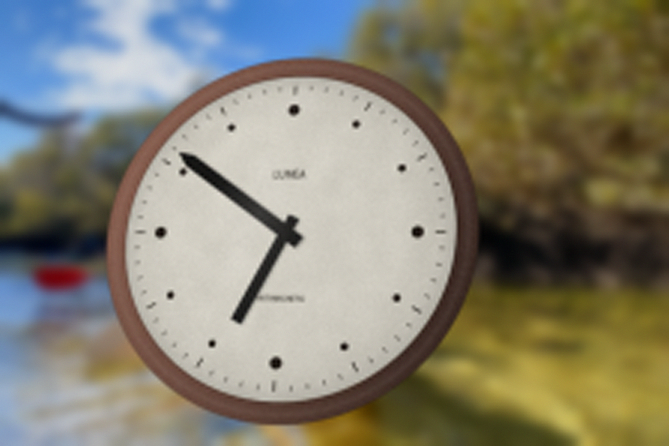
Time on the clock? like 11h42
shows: 6h51
